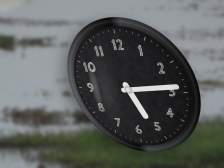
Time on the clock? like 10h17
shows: 5h14
